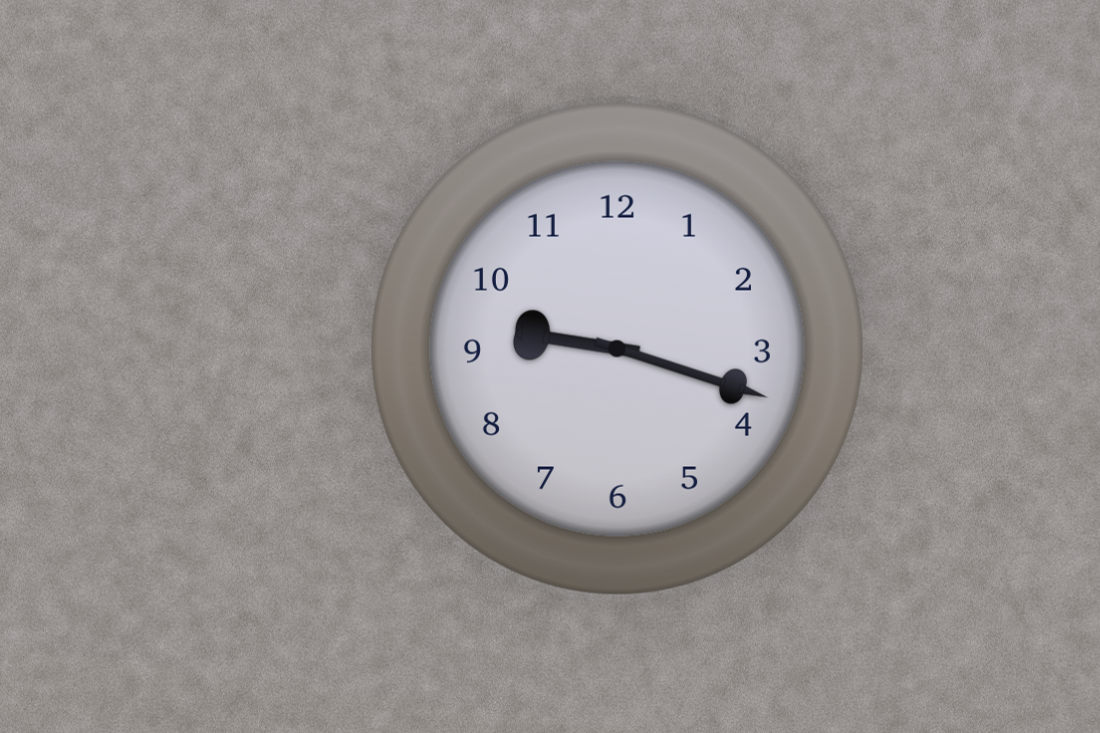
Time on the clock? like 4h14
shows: 9h18
